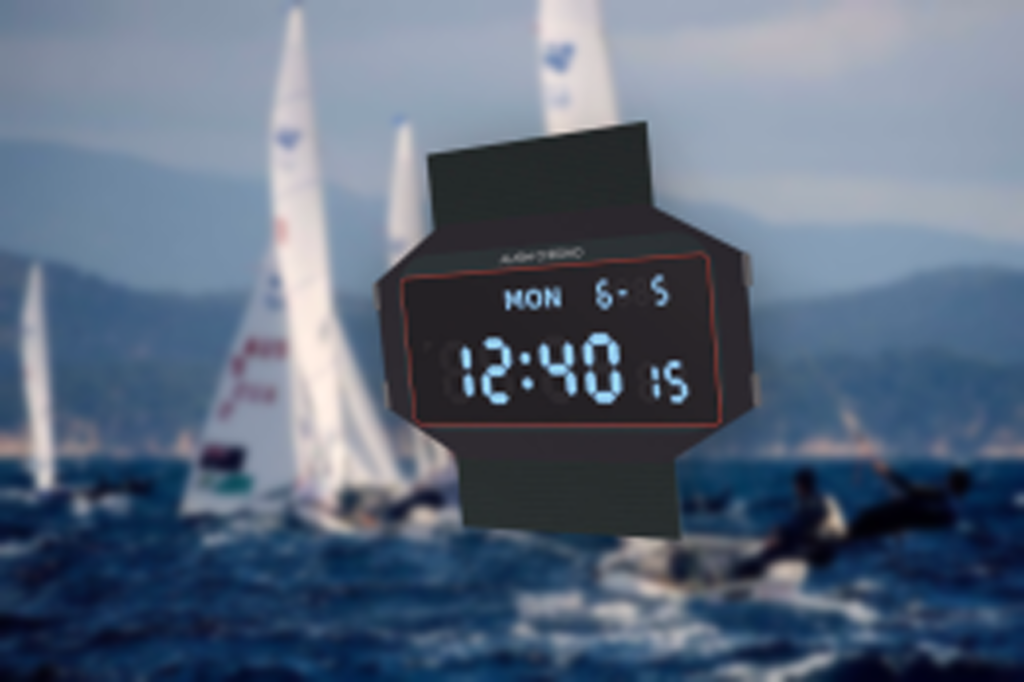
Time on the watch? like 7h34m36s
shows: 12h40m15s
